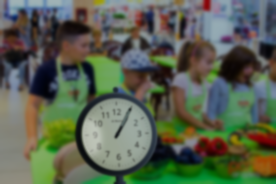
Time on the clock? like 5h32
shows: 1h05
